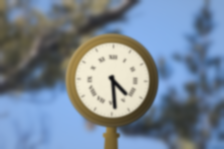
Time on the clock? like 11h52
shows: 4h29
